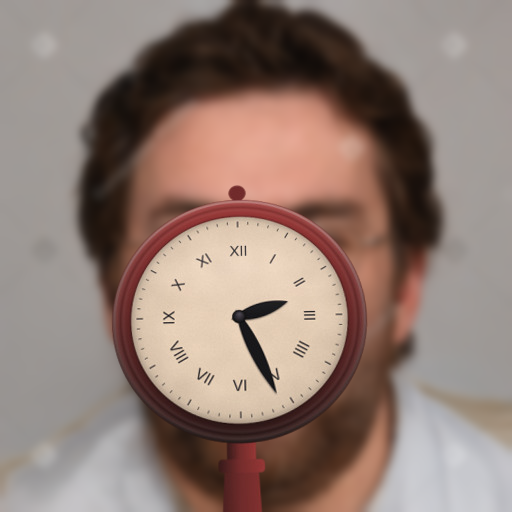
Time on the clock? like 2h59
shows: 2h26
